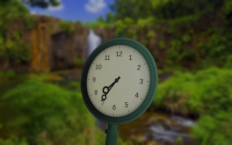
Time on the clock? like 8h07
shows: 7h36
